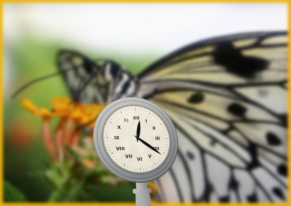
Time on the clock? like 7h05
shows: 12h21
